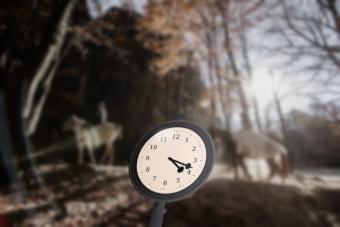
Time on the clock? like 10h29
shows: 4h18
